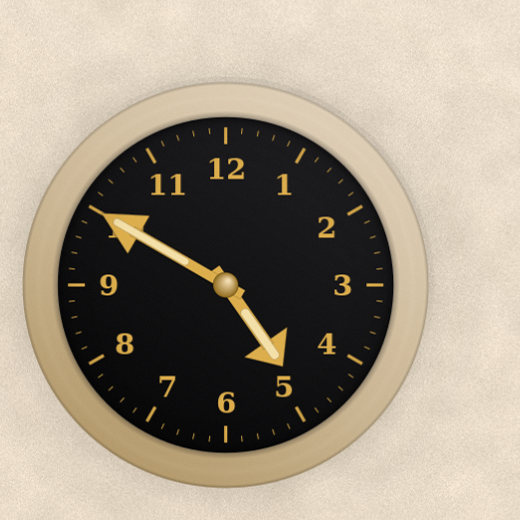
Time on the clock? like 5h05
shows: 4h50
